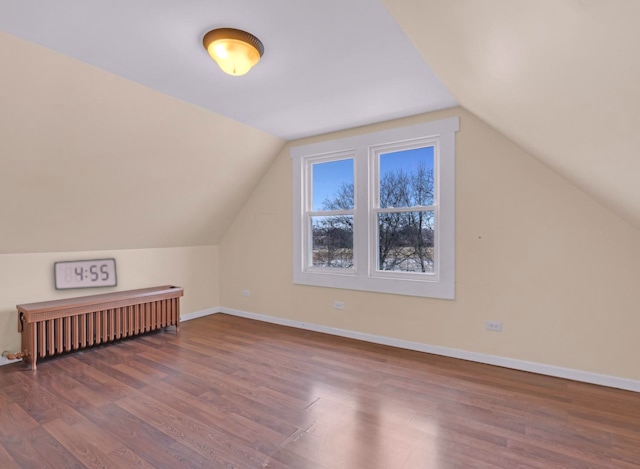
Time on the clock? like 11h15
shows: 4h55
